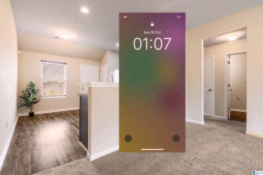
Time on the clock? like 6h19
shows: 1h07
